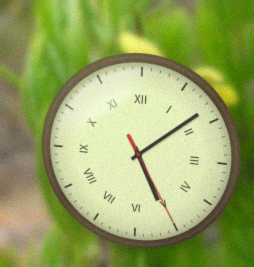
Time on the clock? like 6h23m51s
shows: 5h08m25s
